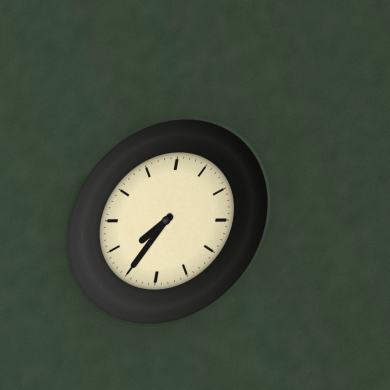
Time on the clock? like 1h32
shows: 7h35
